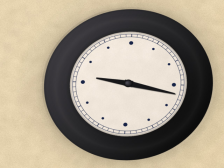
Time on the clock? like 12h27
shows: 9h17
